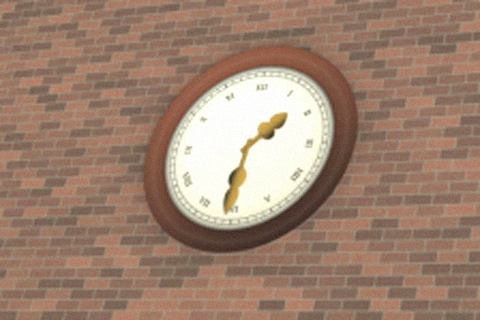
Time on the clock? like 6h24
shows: 1h31
